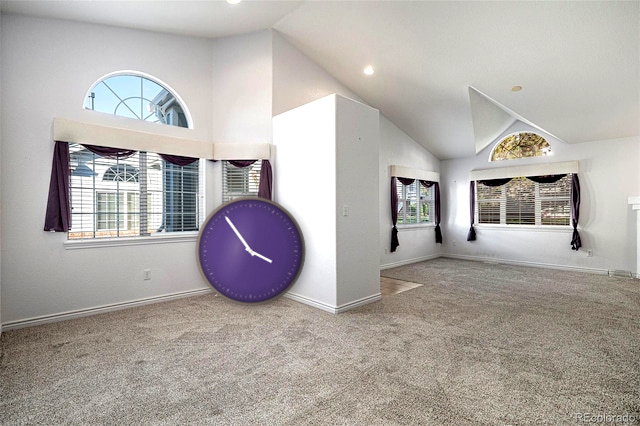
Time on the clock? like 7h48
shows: 3h54
